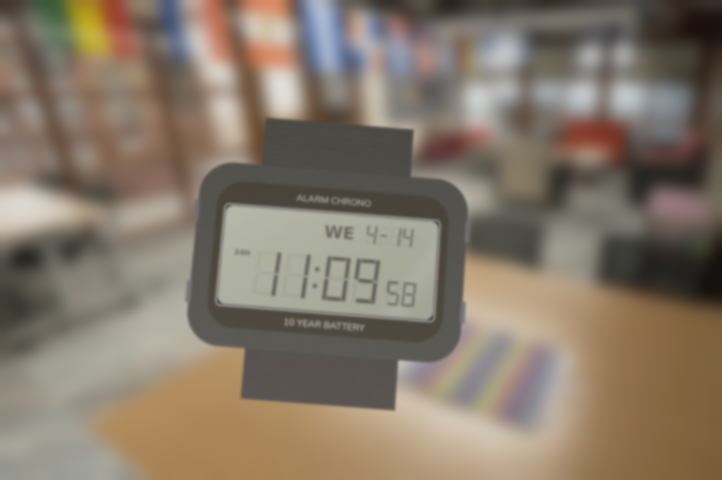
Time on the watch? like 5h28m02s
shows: 11h09m58s
